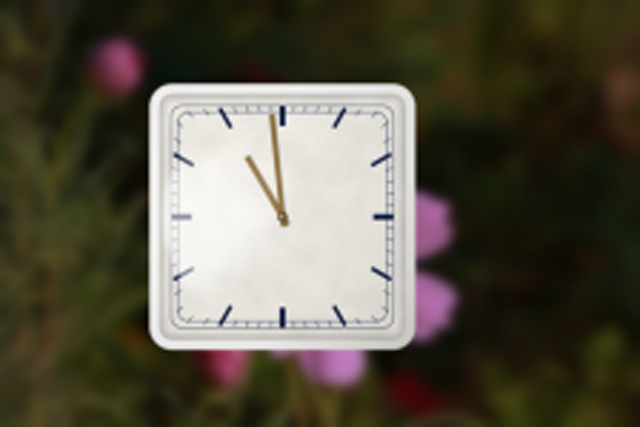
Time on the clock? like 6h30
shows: 10h59
